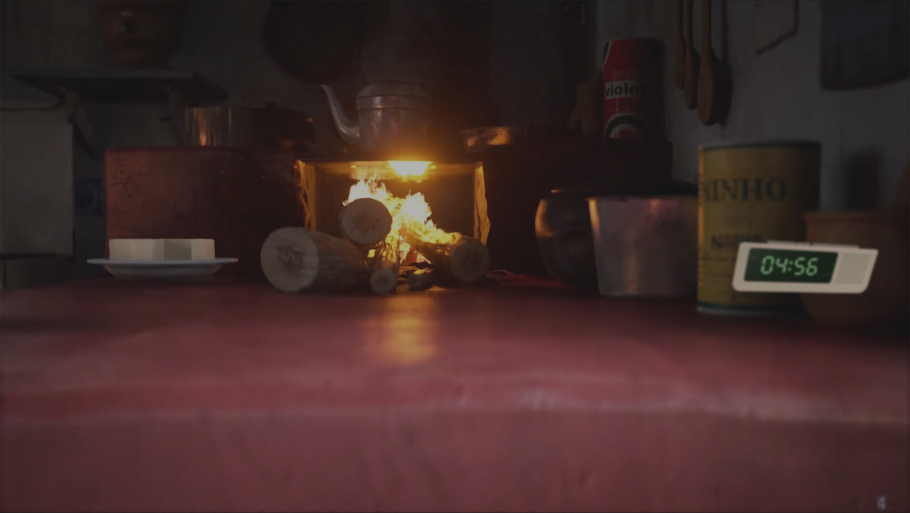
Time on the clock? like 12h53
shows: 4h56
